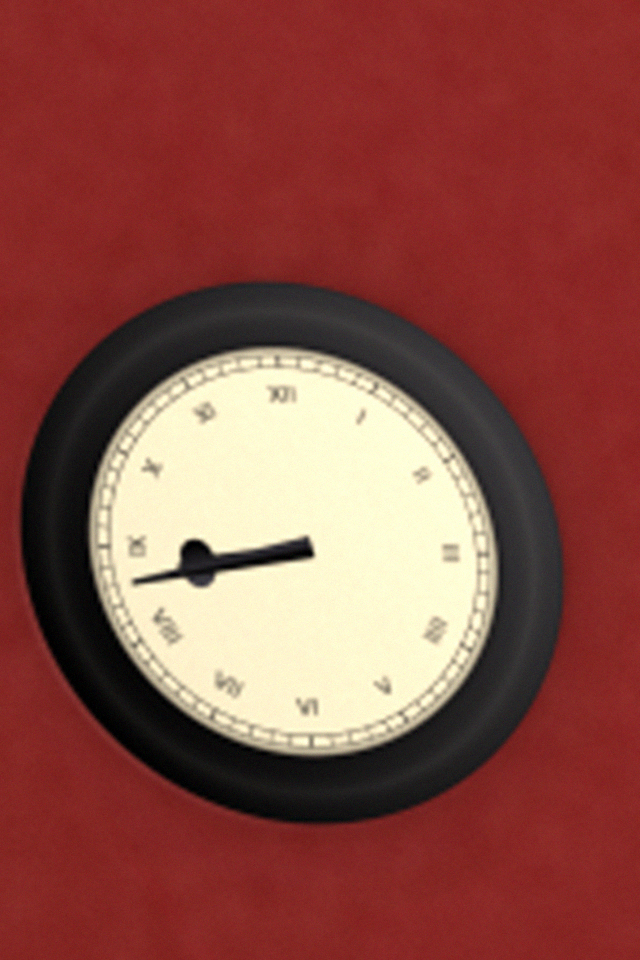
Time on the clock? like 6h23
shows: 8h43
